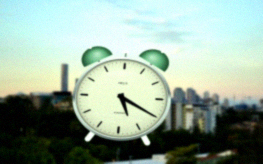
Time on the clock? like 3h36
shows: 5h20
